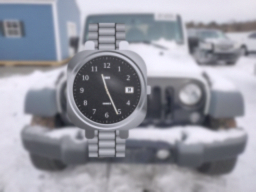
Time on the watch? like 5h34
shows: 11h26
